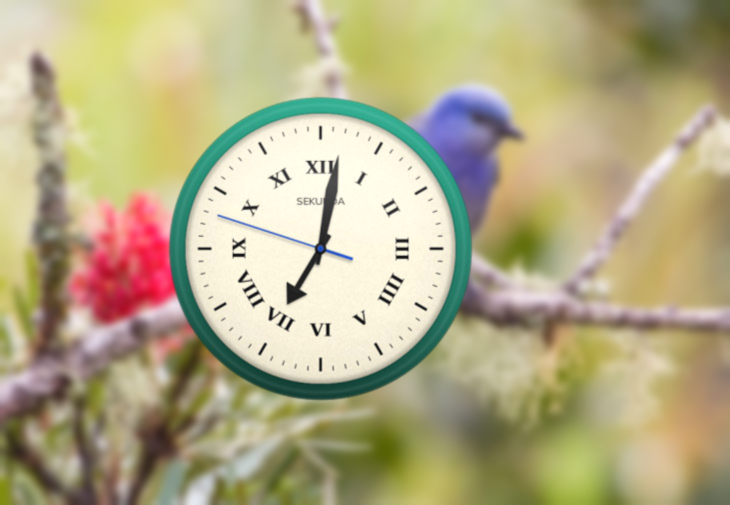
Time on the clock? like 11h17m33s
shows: 7h01m48s
